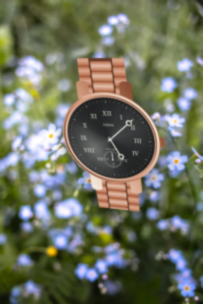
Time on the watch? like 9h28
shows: 5h08
